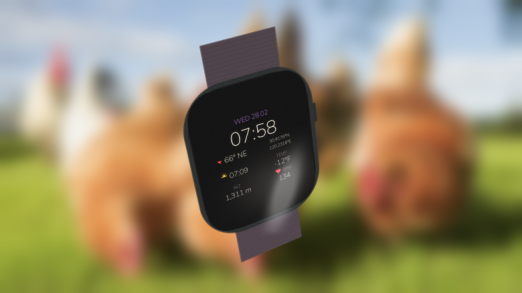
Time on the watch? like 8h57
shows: 7h58
